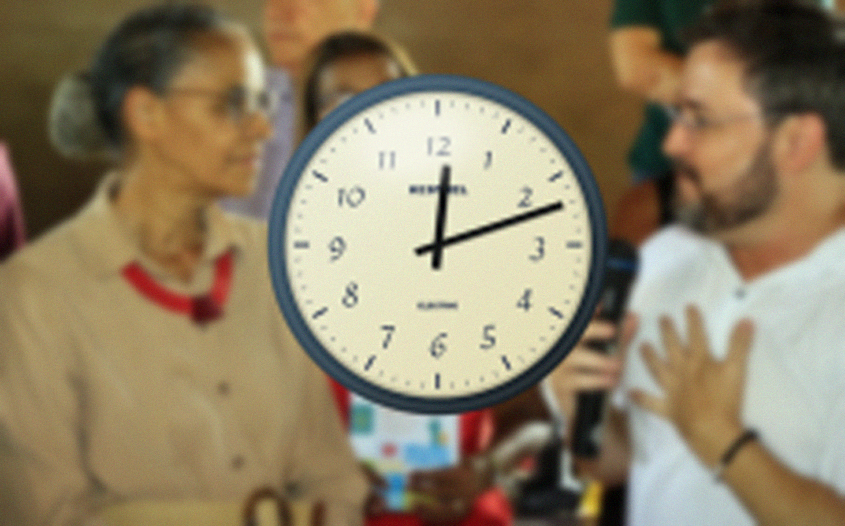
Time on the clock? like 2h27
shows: 12h12
